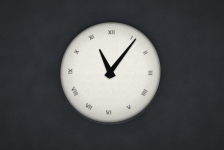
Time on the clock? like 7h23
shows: 11h06
